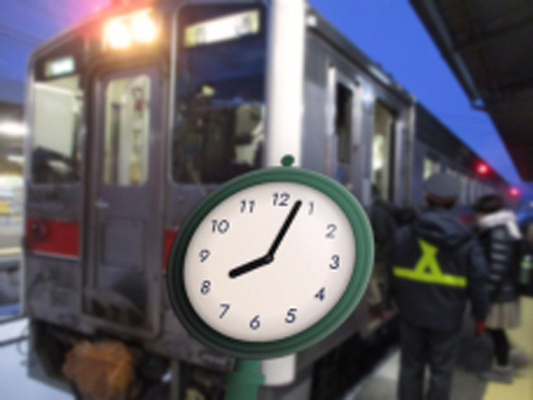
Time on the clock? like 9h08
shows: 8h03
